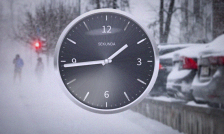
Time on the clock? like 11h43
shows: 1h44
